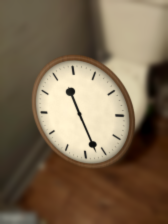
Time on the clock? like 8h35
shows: 11h27
